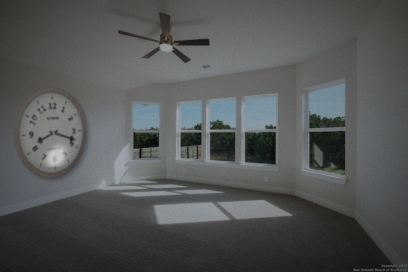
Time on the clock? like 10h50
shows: 8h18
